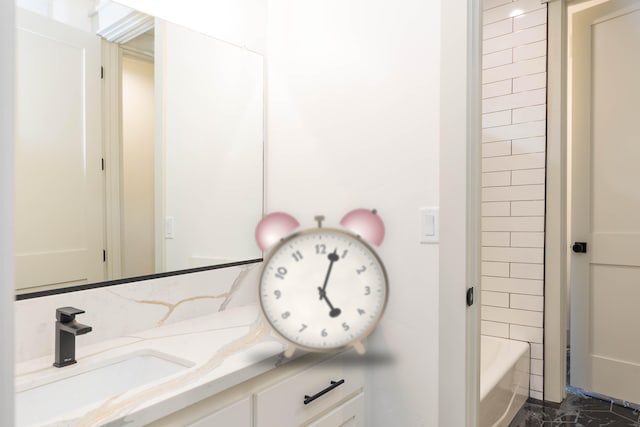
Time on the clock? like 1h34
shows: 5h03
